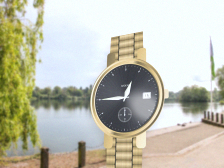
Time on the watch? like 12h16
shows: 12h45
